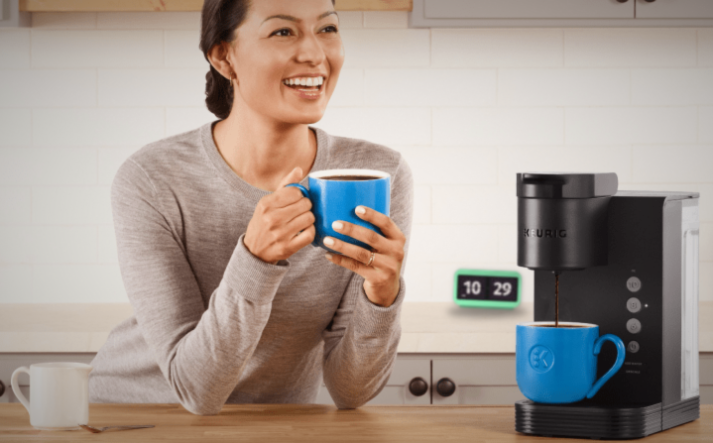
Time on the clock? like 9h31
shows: 10h29
